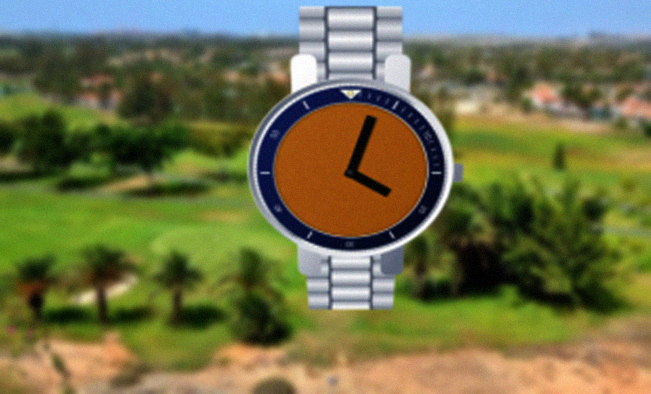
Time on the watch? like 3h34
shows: 4h03
